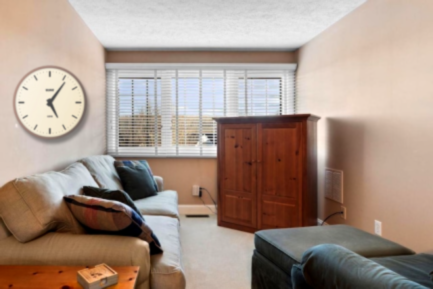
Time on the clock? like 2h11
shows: 5h06
